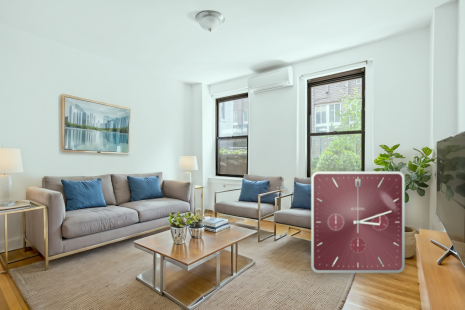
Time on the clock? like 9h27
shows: 3h12
